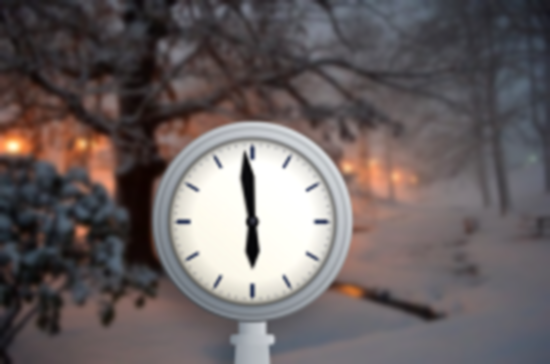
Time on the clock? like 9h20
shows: 5h59
